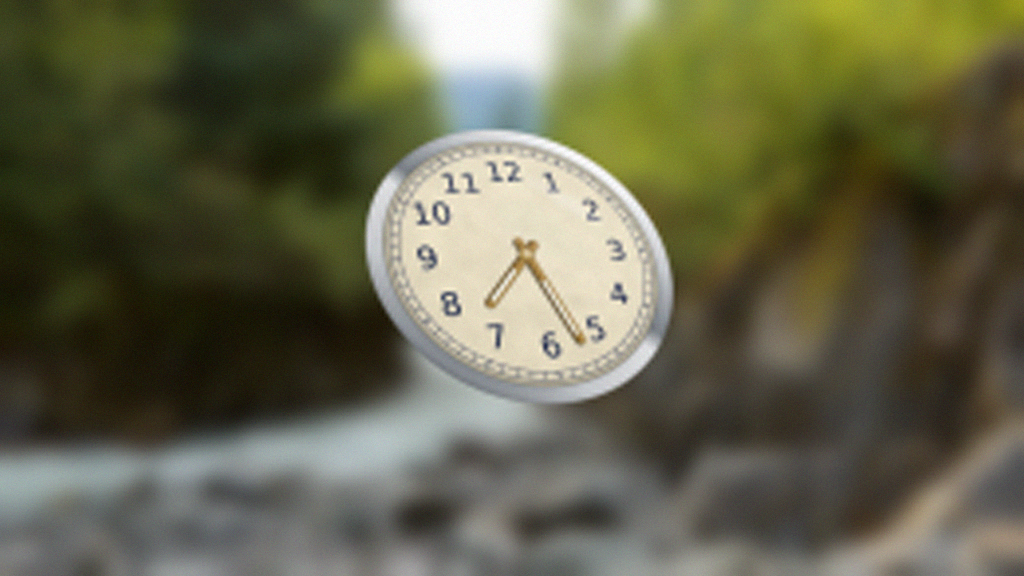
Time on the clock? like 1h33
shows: 7h27
